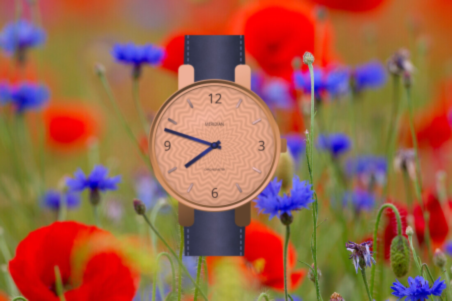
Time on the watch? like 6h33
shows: 7h48
